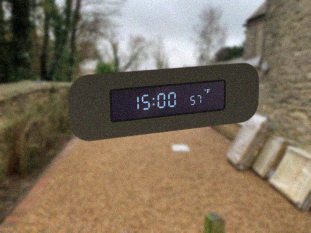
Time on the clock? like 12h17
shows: 15h00
